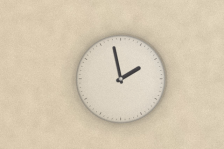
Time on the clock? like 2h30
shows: 1h58
